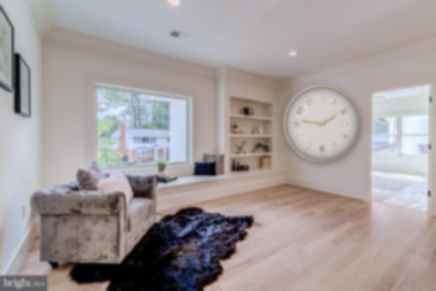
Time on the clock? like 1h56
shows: 1h47
